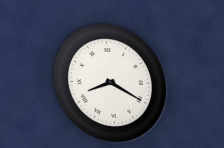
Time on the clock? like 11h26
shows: 8h20
